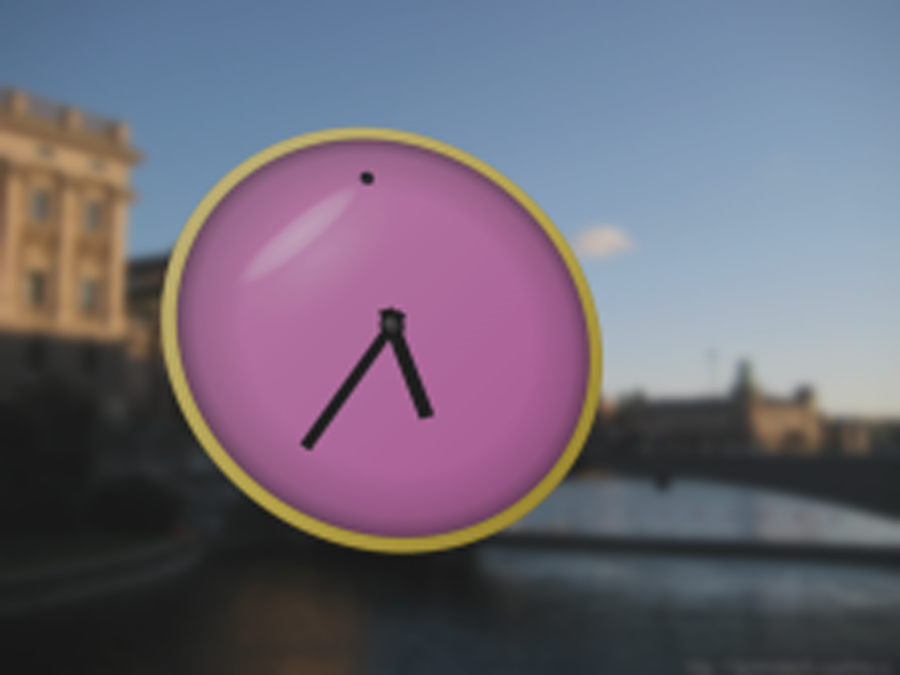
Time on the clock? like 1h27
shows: 5h37
